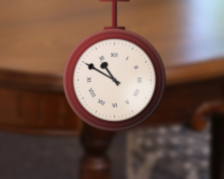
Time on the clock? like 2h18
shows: 10h50
